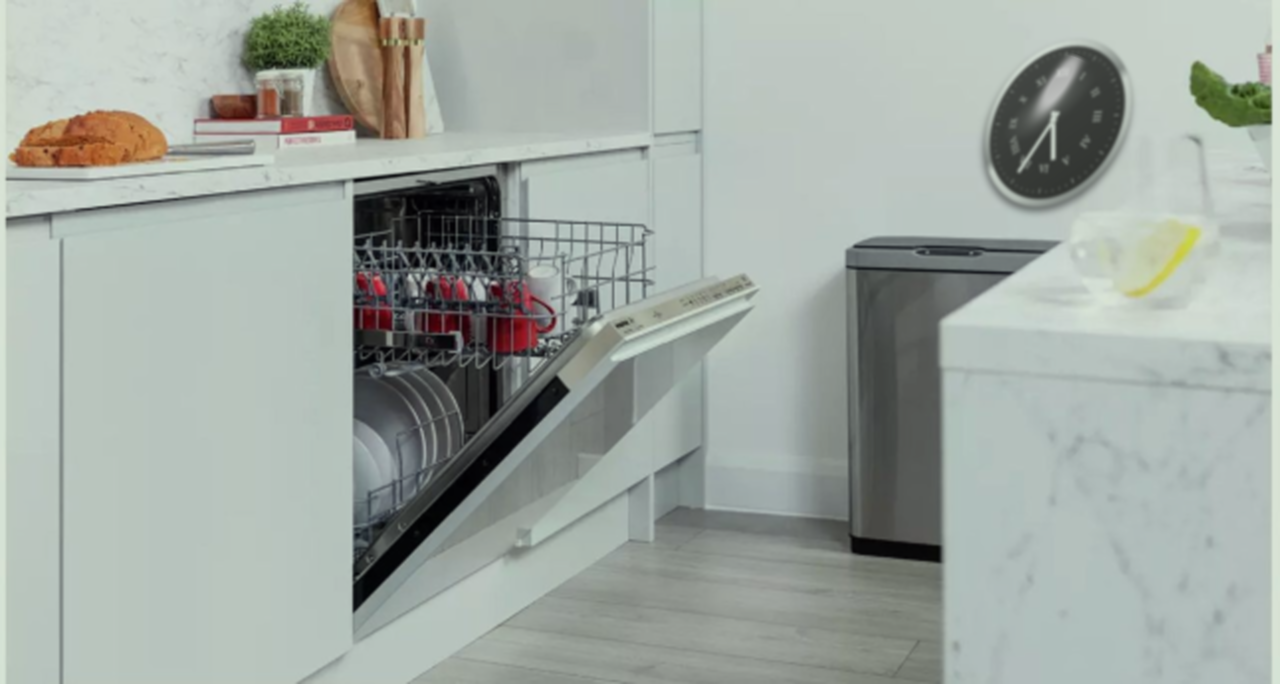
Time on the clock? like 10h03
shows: 5h35
